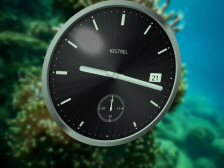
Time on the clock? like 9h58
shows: 9h17
